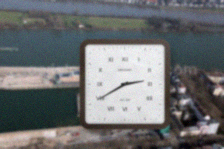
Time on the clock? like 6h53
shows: 2h40
